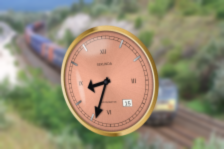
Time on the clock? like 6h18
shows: 8h34
